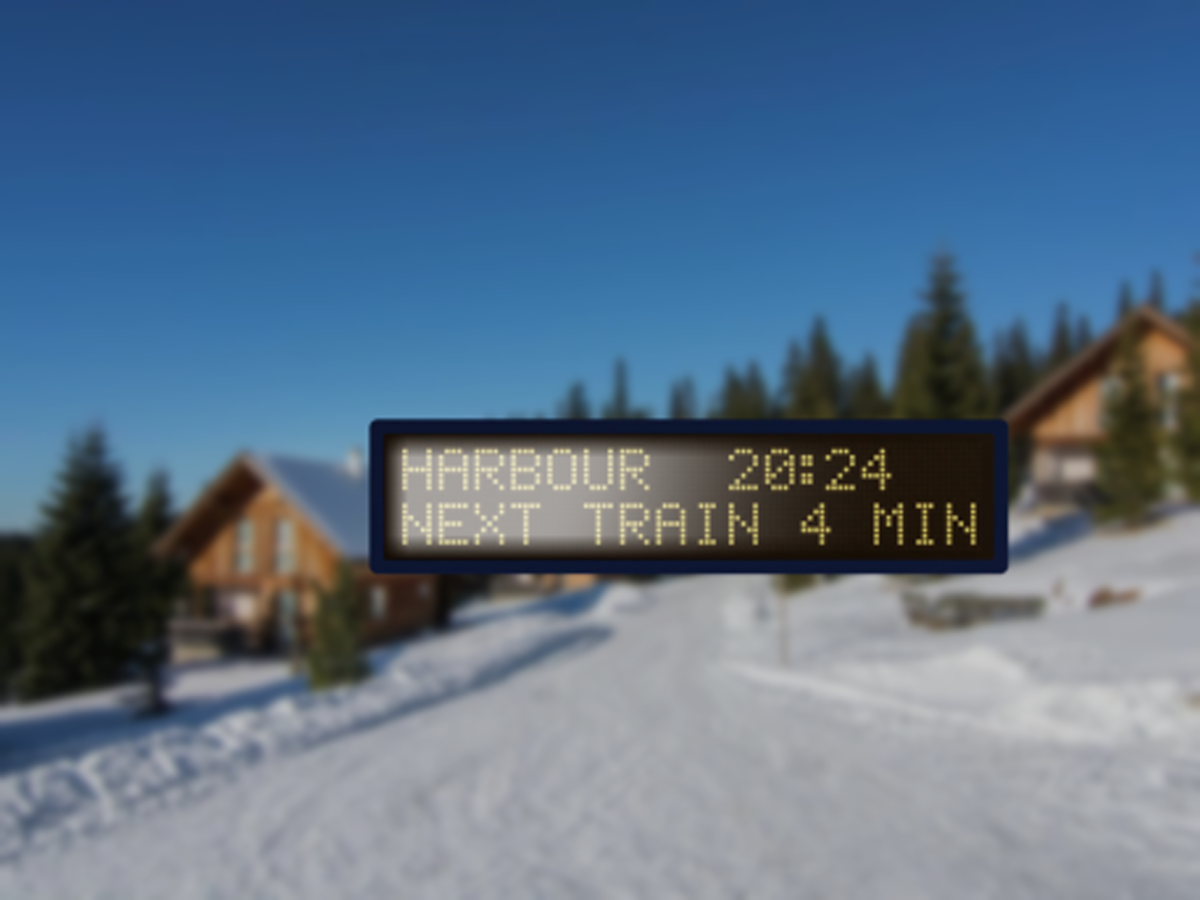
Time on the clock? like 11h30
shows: 20h24
